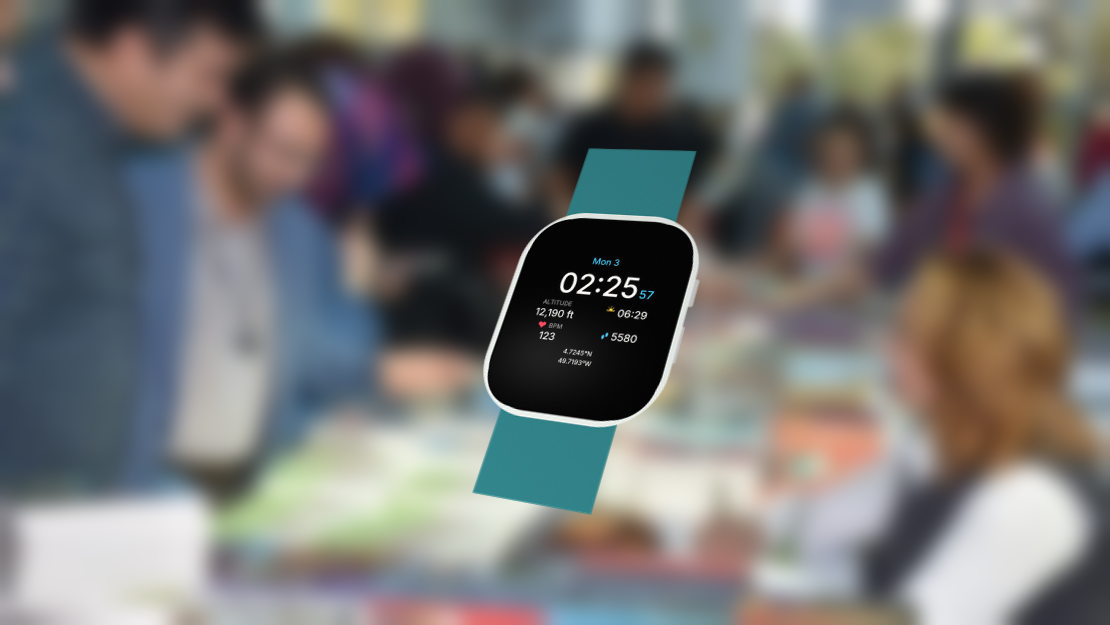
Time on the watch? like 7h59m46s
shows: 2h25m57s
